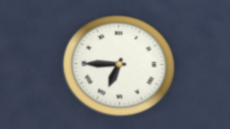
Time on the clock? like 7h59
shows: 6h45
